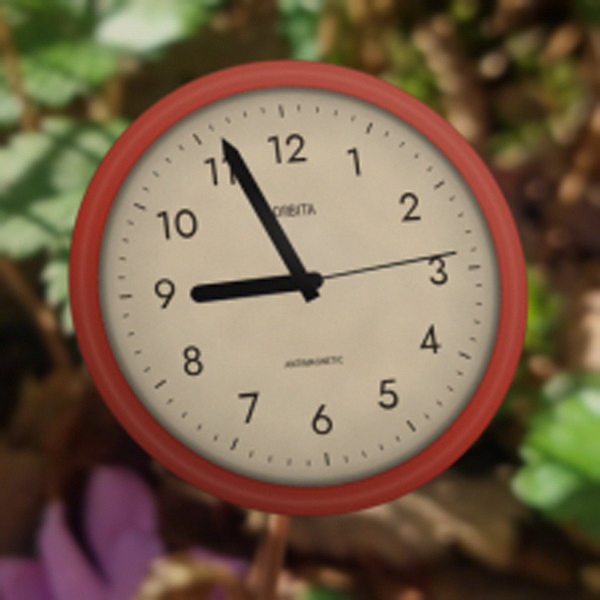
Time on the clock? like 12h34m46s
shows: 8h56m14s
